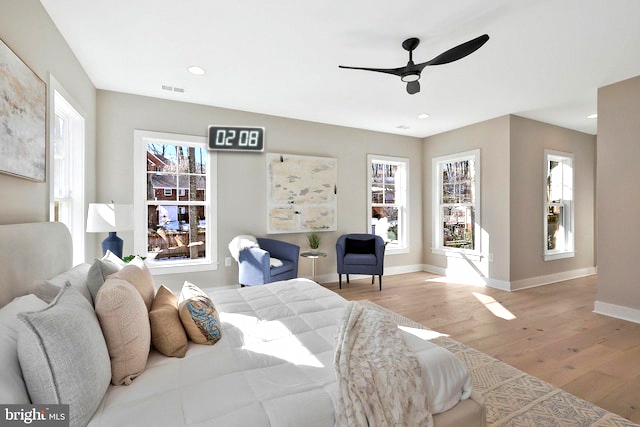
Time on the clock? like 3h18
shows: 2h08
